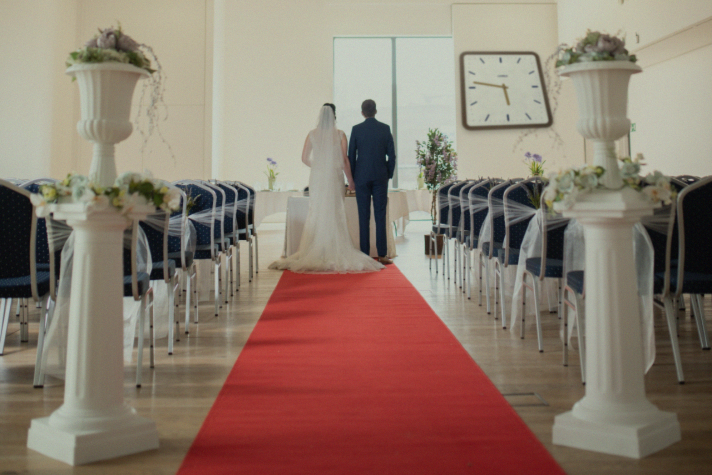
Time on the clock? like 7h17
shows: 5h47
